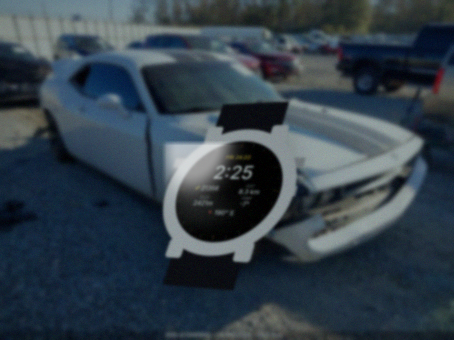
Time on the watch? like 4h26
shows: 2h25
